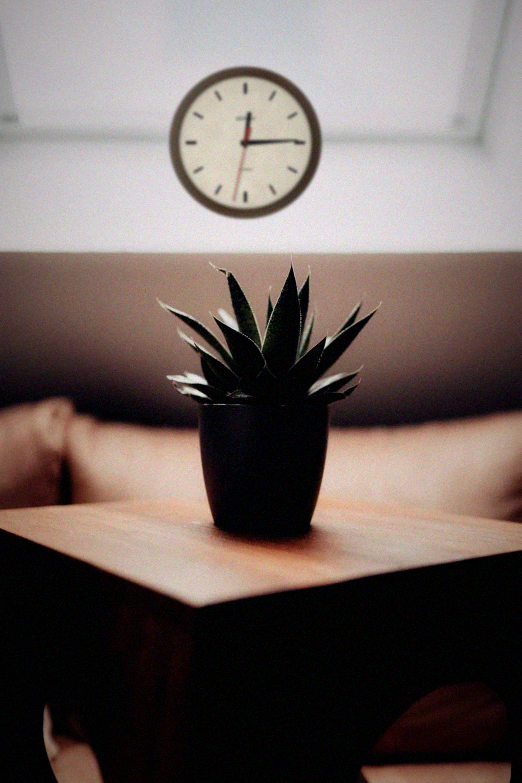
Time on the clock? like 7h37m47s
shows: 12h14m32s
